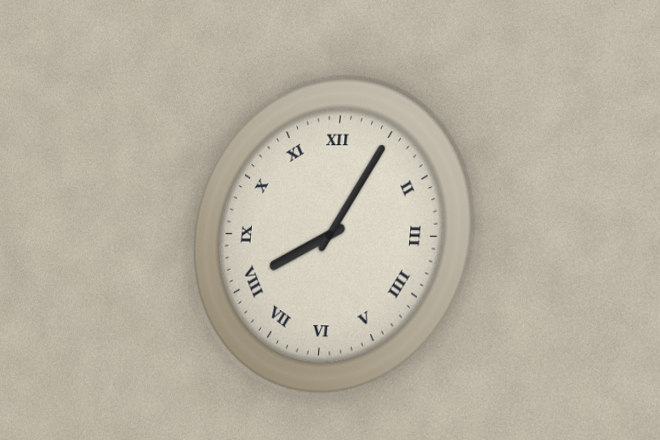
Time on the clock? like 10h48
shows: 8h05
